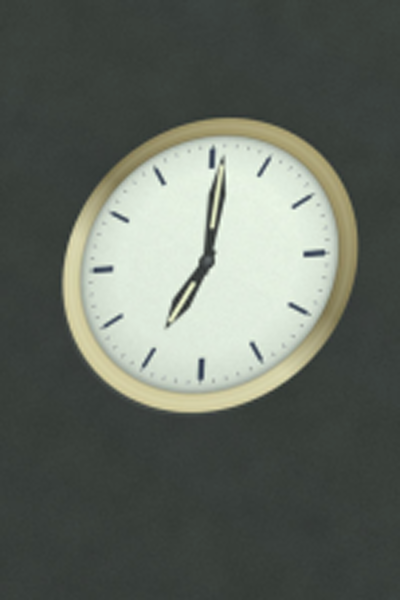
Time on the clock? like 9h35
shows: 7h01
